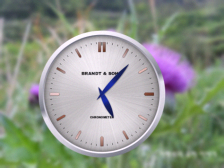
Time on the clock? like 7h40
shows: 5h07
